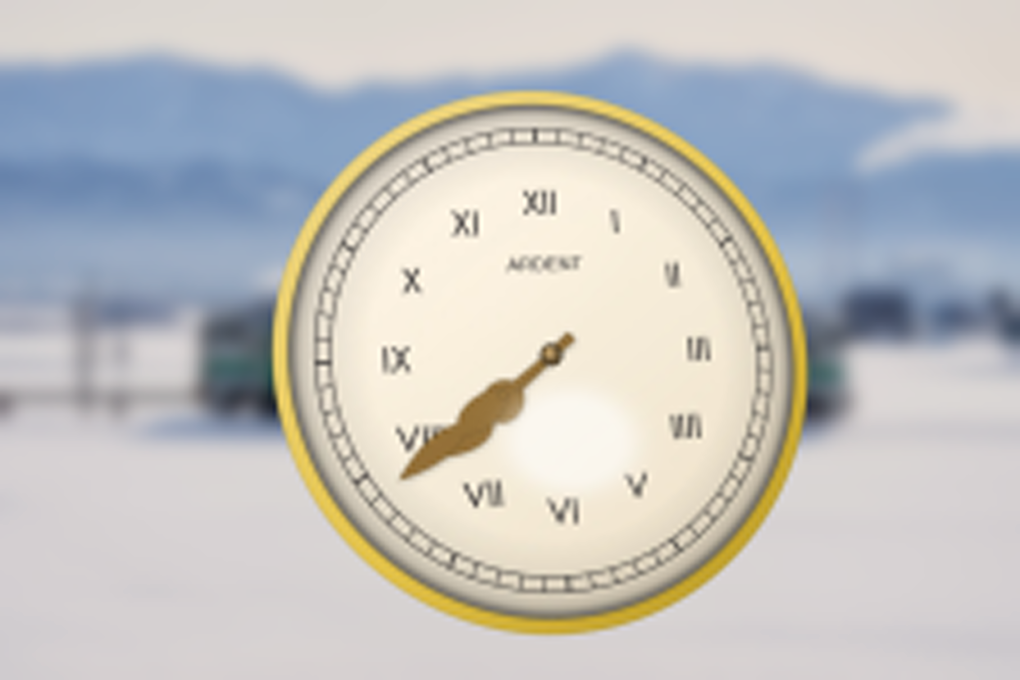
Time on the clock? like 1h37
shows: 7h39
